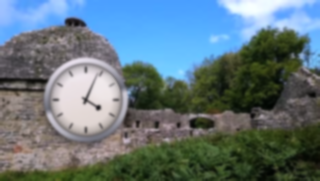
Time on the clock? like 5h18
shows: 4h04
